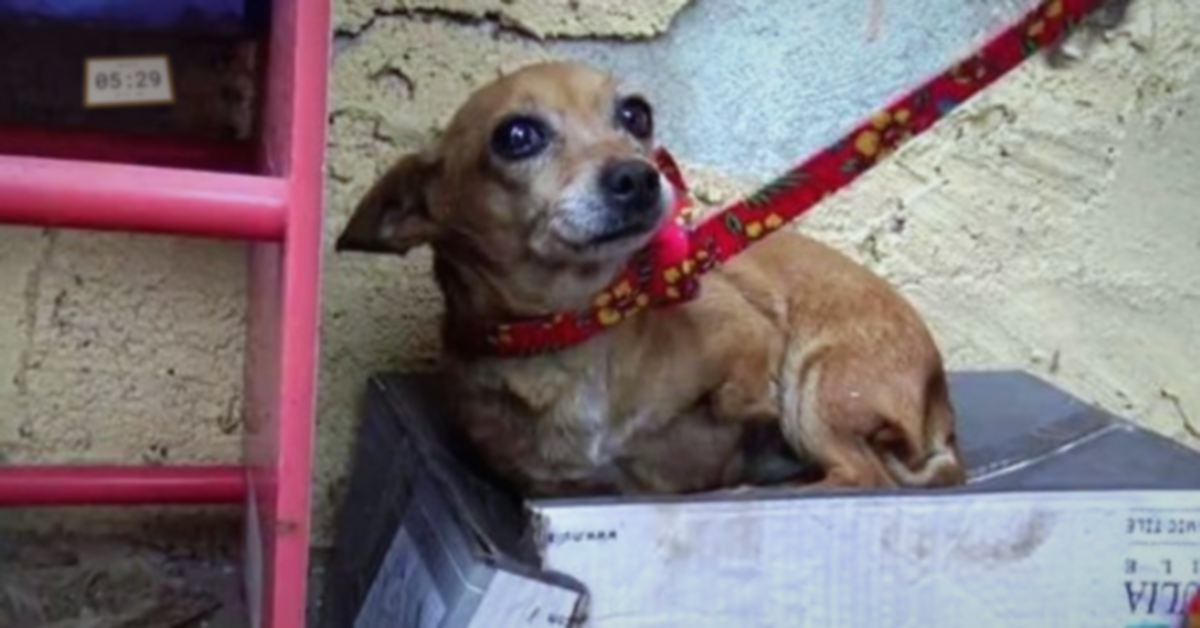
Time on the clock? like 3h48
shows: 5h29
